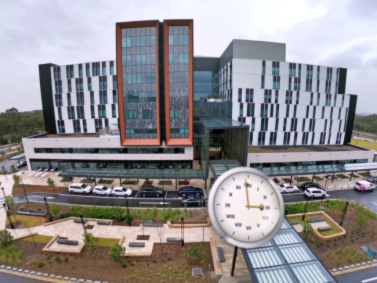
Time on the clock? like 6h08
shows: 2h59
